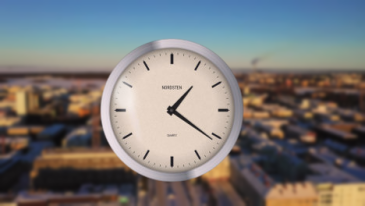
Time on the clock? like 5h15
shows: 1h21
